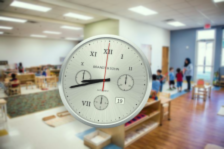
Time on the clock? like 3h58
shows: 8h42
